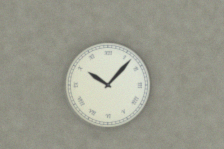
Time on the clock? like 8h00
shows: 10h07
